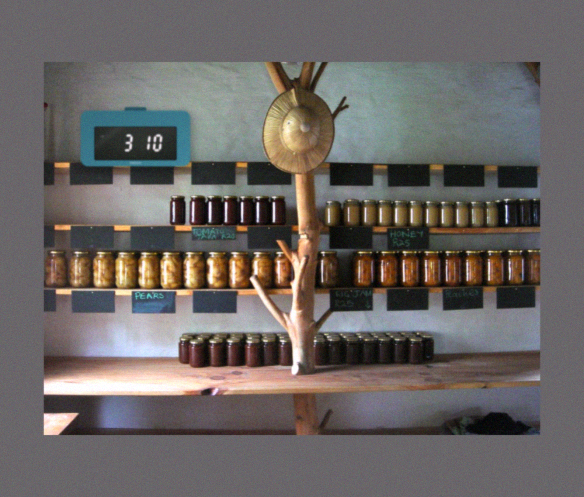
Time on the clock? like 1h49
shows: 3h10
